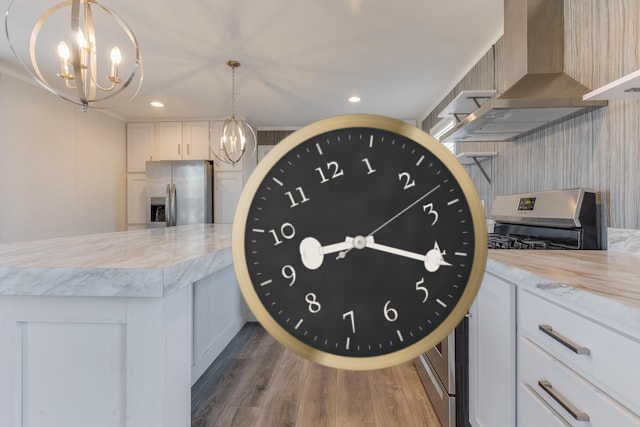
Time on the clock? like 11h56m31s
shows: 9h21m13s
